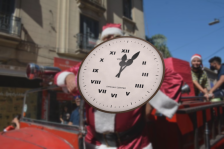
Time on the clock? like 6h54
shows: 12h05
